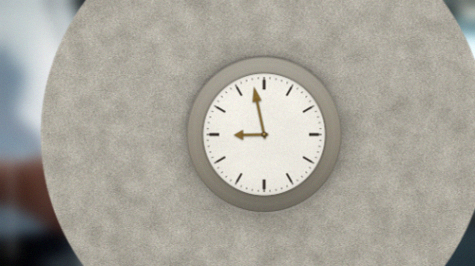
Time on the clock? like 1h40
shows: 8h58
